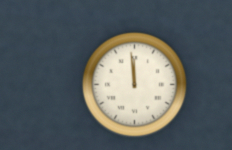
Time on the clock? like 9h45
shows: 11h59
